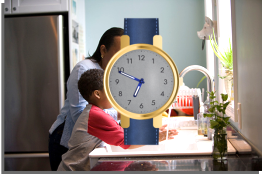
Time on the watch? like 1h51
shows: 6h49
